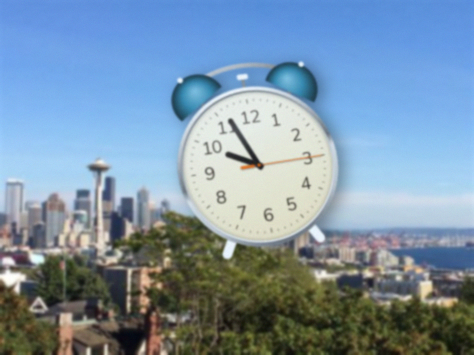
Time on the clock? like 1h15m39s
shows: 9h56m15s
